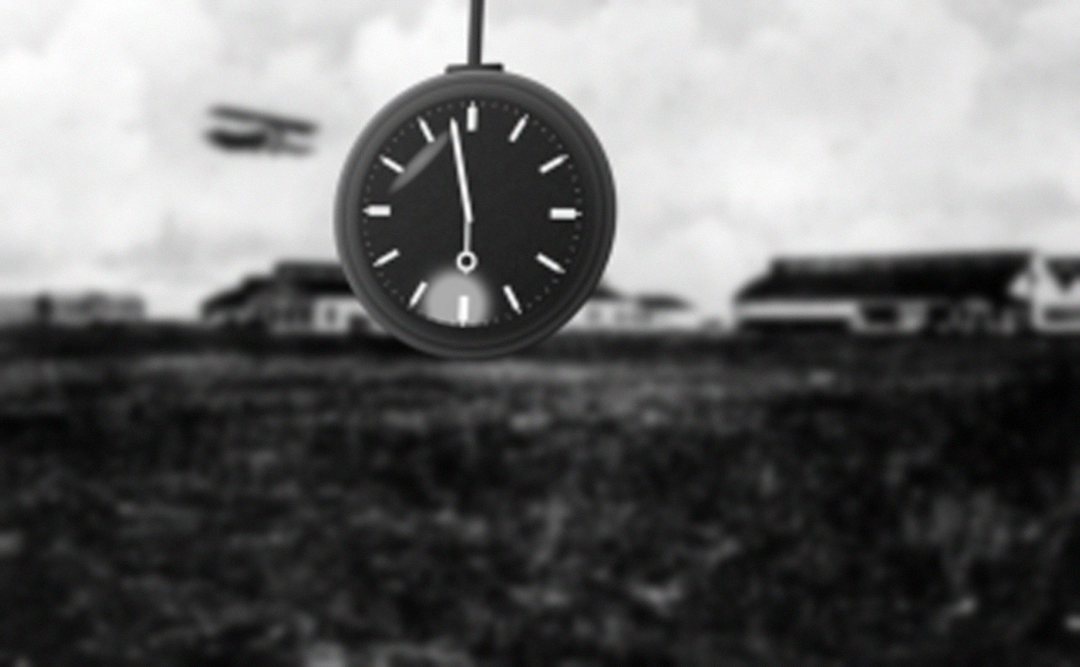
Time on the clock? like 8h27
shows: 5h58
